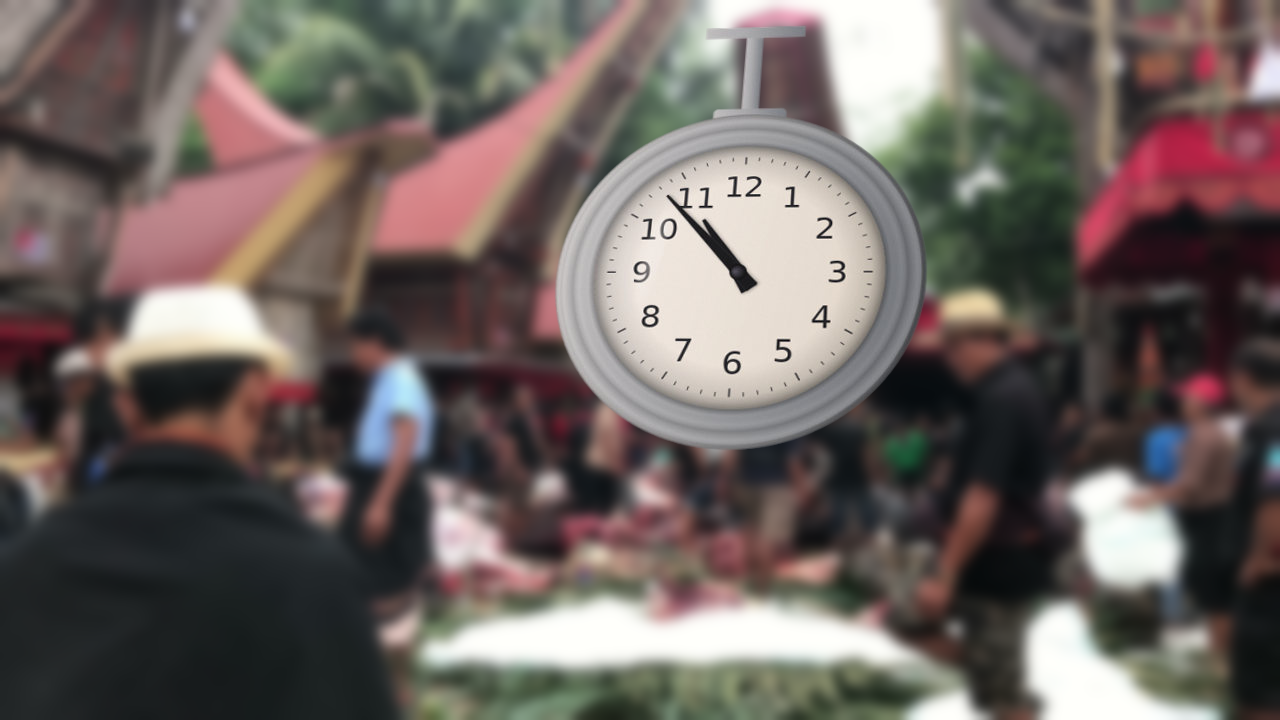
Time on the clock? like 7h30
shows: 10h53
